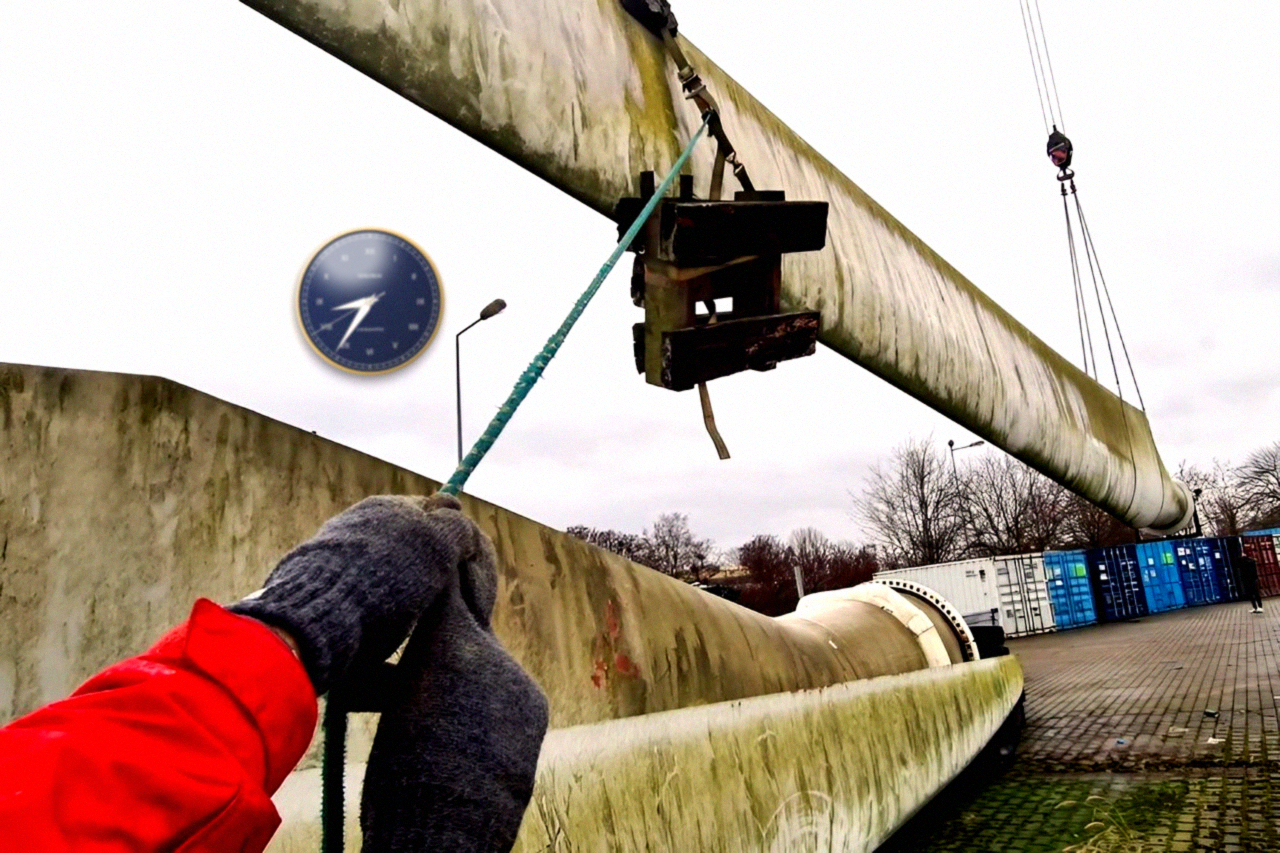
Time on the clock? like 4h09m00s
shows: 8h35m40s
